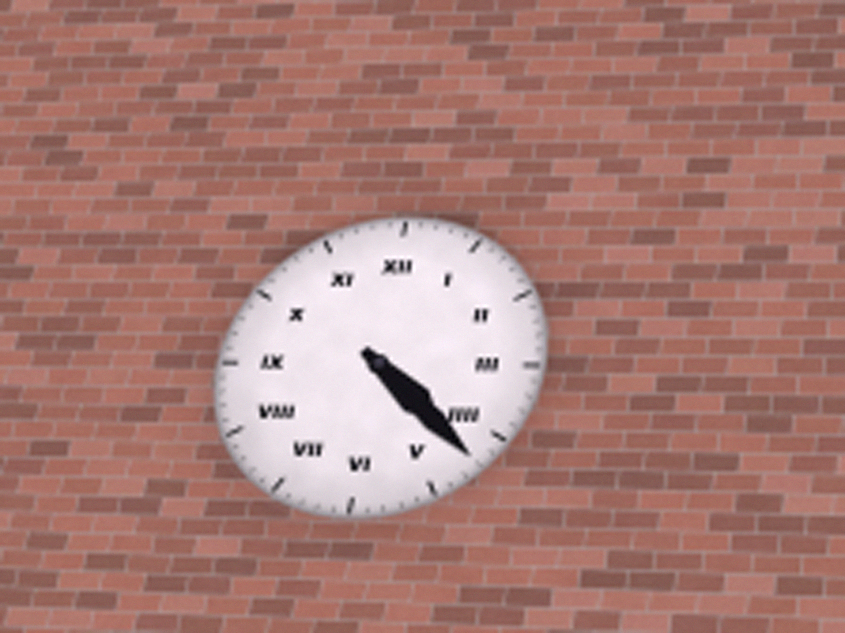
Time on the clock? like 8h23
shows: 4h22
